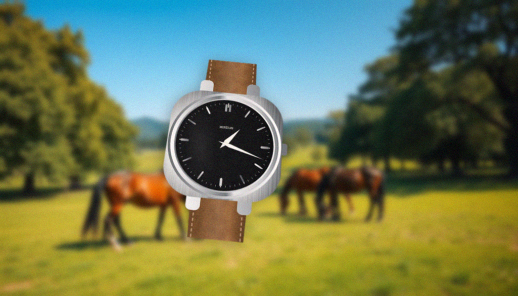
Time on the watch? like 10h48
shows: 1h18
